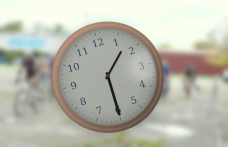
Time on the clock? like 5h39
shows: 1h30
